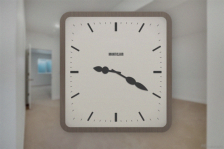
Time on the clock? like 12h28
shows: 9h20
